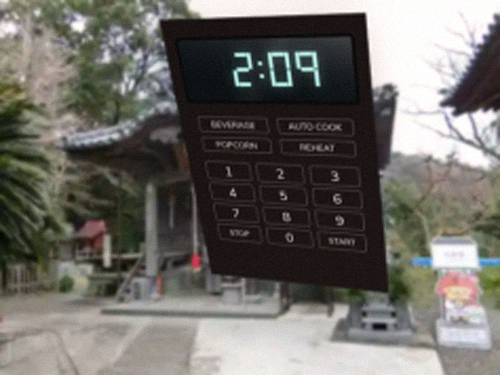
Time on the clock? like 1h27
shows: 2h09
